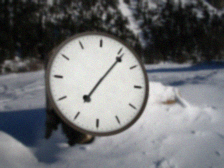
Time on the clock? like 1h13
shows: 7h06
